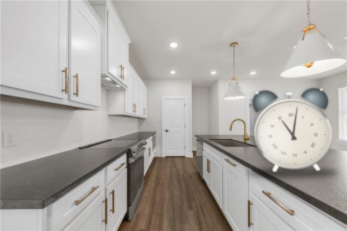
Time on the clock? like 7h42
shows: 11h02
